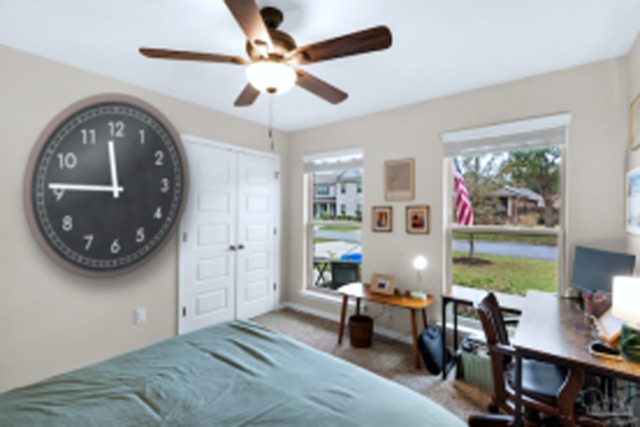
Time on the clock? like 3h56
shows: 11h46
